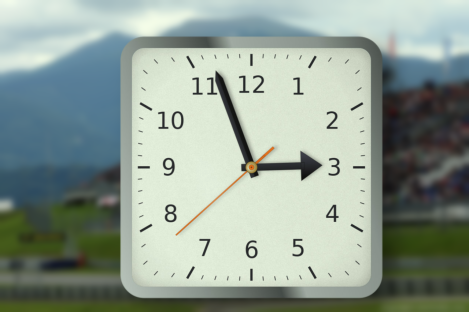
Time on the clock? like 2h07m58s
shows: 2h56m38s
